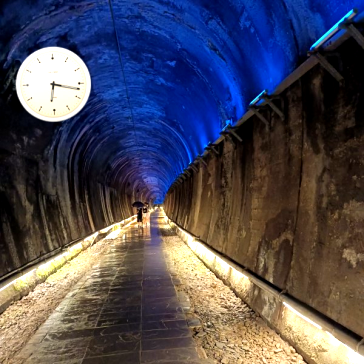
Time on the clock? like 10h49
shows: 6h17
